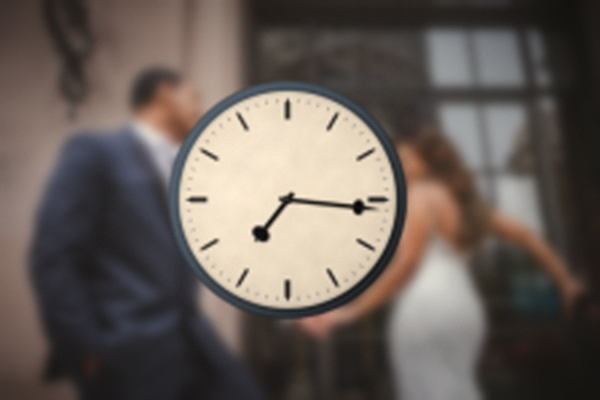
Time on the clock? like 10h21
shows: 7h16
